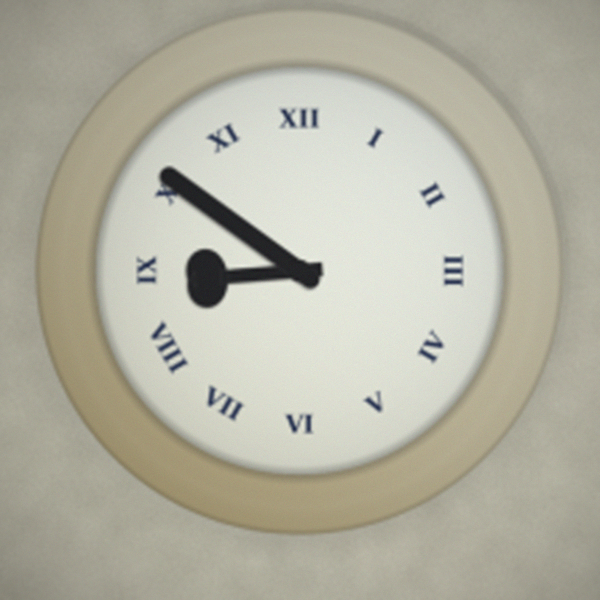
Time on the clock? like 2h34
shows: 8h51
